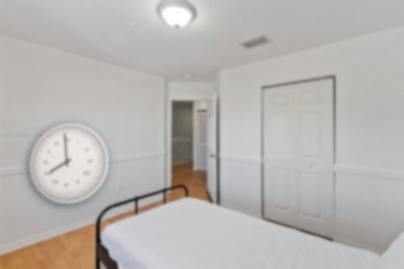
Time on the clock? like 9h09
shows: 7h59
